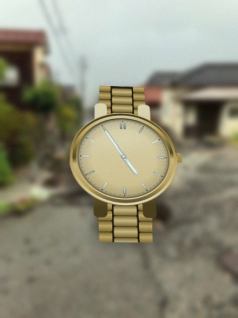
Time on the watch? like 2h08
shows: 4h55
